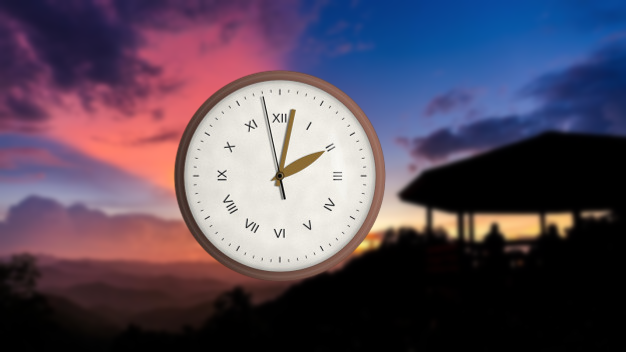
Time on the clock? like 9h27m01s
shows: 2h01m58s
